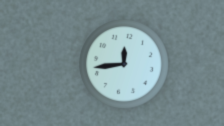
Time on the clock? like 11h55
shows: 11h42
